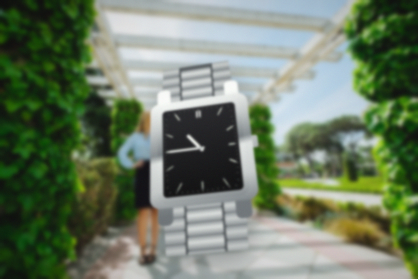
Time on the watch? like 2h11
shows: 10h45
